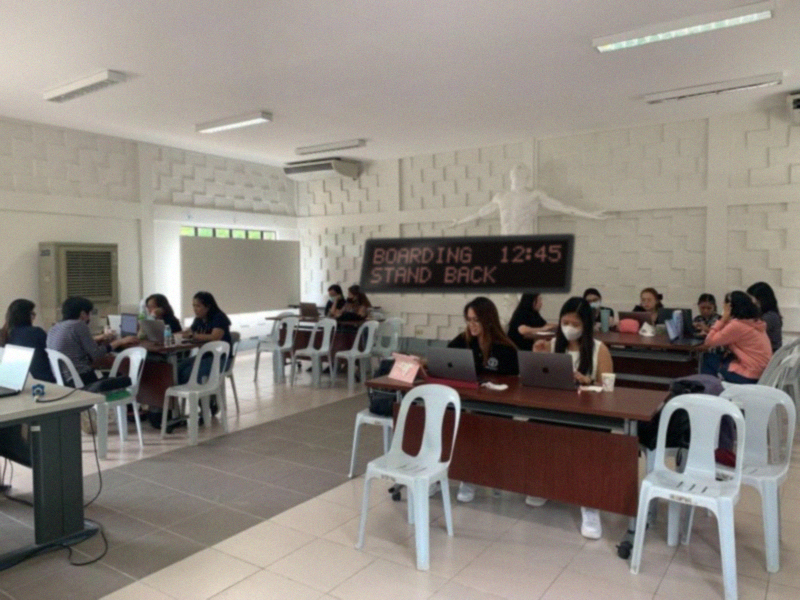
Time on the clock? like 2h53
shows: 12h45
